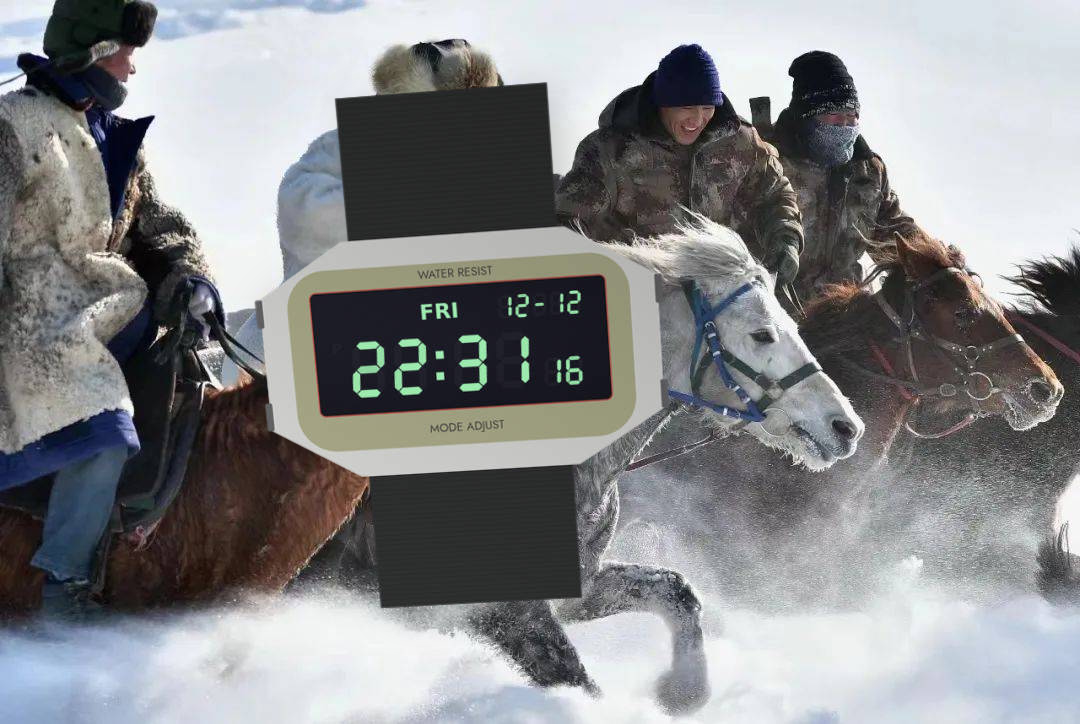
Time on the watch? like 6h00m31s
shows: 22h31m16s
